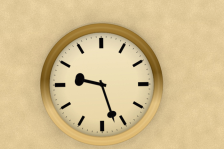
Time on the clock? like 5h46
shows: 9h27
